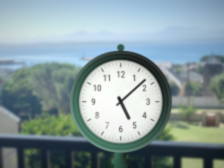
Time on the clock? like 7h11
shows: 5h08
